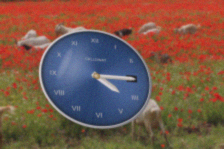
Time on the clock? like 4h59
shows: 4h15
